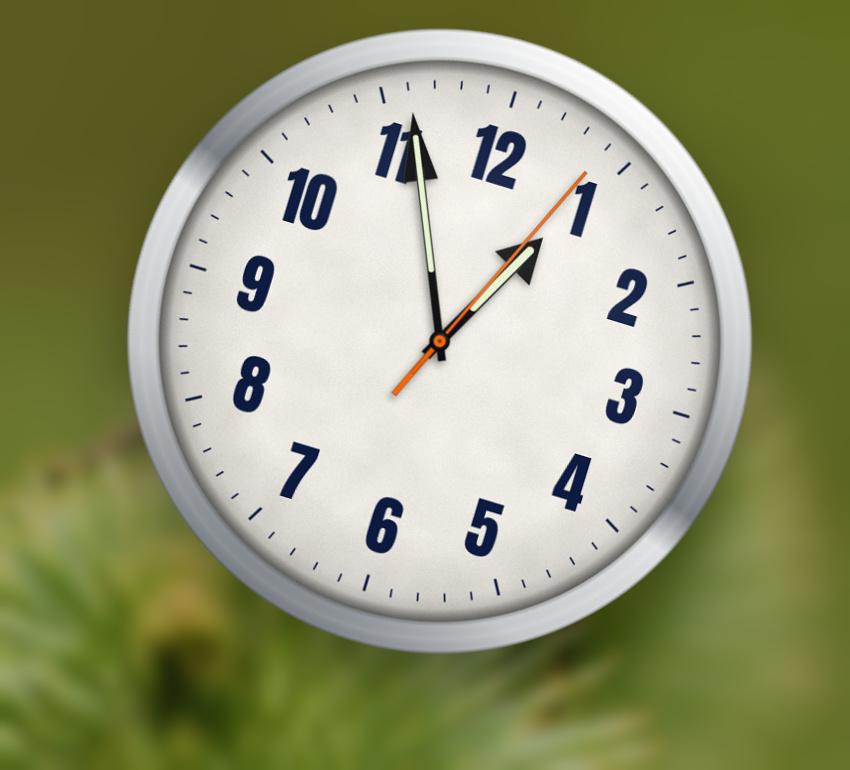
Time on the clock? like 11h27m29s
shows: 12h56m04s
